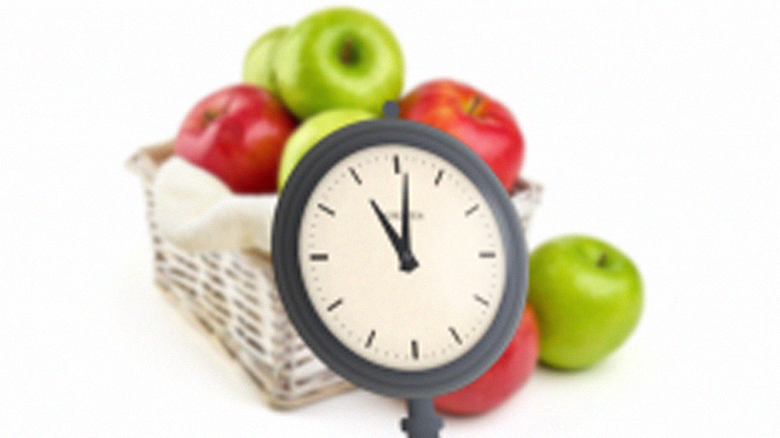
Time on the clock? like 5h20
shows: 11h01
